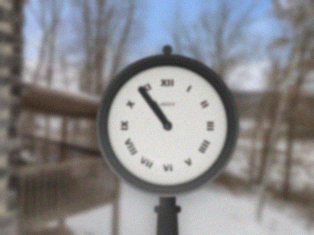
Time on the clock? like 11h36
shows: 10h54
